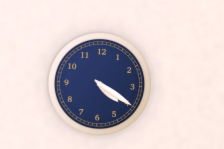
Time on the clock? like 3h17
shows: 4h20
